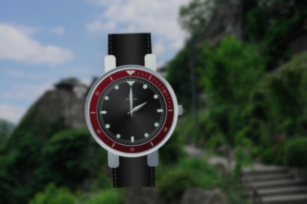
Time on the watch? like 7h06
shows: 2h00
